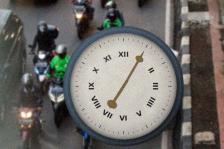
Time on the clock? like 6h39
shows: 7h05
